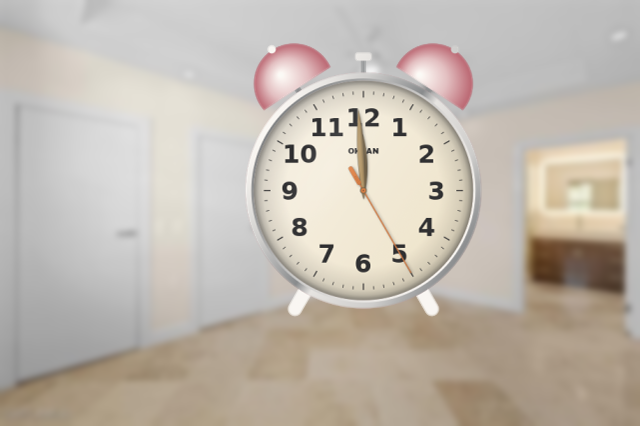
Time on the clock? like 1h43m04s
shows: 11h59m25s
